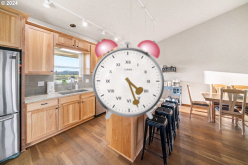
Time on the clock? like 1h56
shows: 4h27
